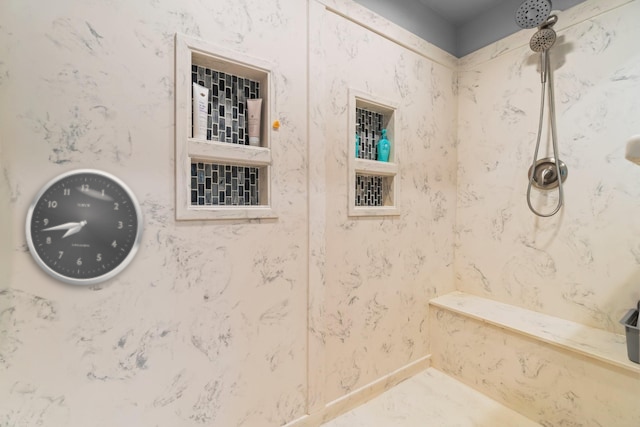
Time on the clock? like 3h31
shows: 7h43
